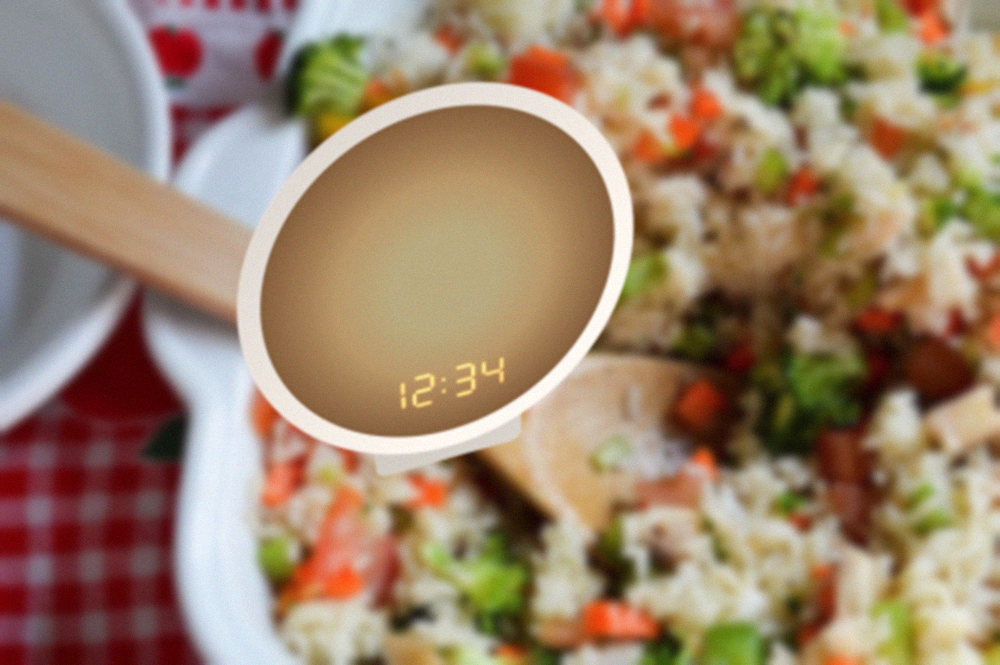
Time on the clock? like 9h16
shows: 12h34
